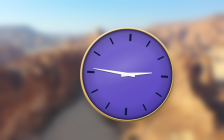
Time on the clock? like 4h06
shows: 2h46
